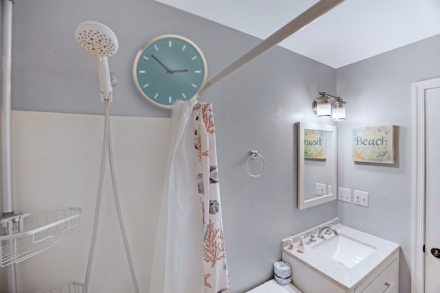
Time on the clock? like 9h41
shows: 2h52
